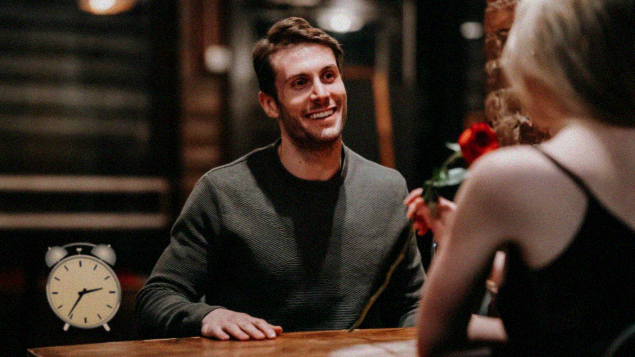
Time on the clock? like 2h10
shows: 2h36
